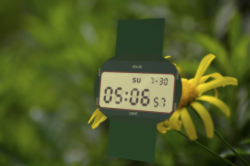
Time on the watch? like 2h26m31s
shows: 5h06m57s
